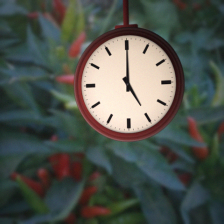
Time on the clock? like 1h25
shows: 5h00
